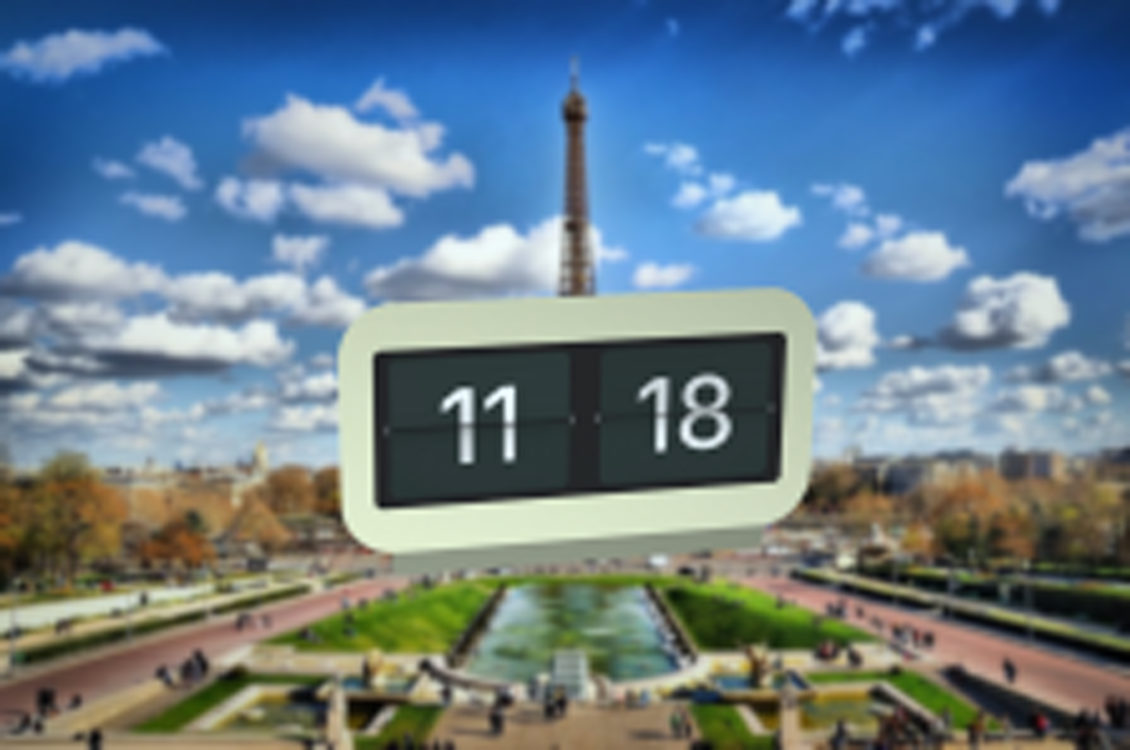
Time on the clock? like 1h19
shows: 11h18
